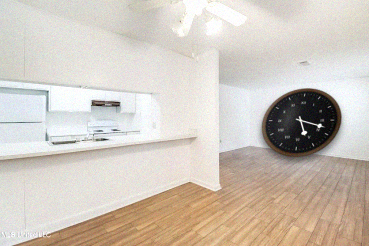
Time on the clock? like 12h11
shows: 5h18
